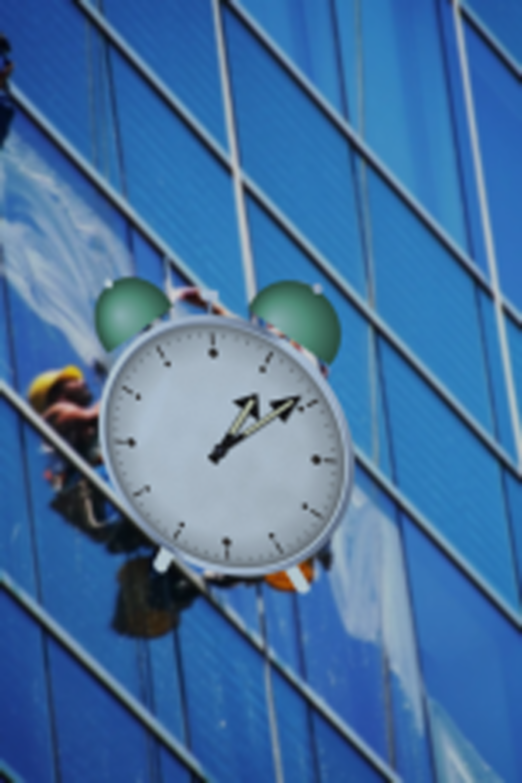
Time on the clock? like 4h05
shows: 1h09
